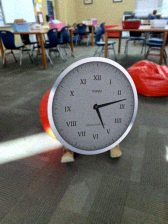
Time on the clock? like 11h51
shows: 5h13
